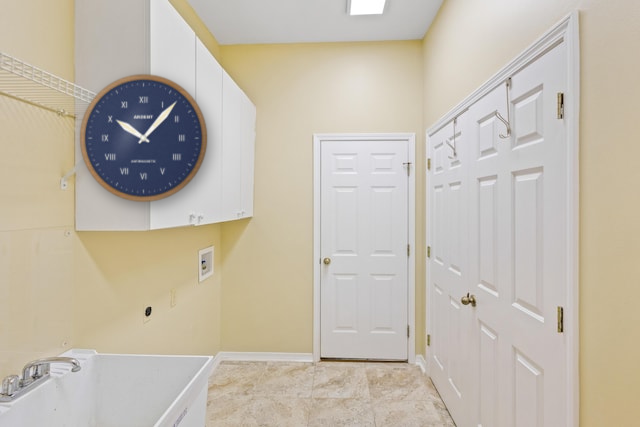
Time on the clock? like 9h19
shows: 10h07
